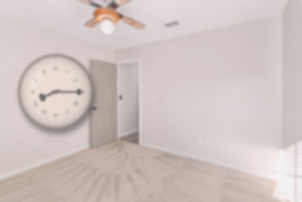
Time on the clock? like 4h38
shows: 8h15
